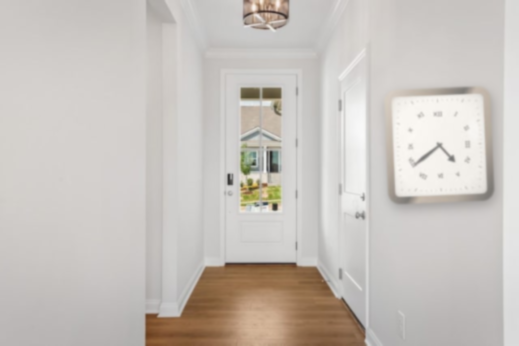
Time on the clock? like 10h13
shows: 4h39
